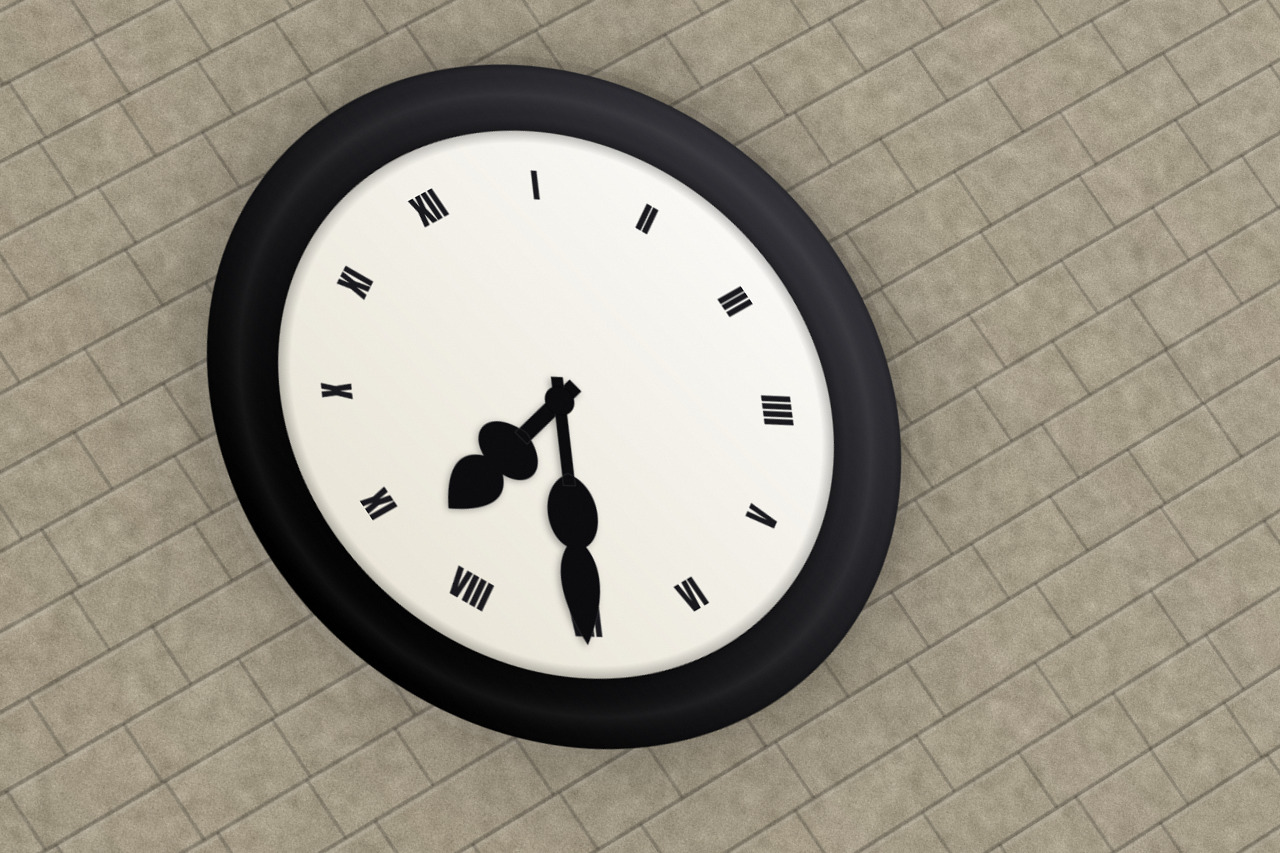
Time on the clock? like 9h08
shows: 8h35
